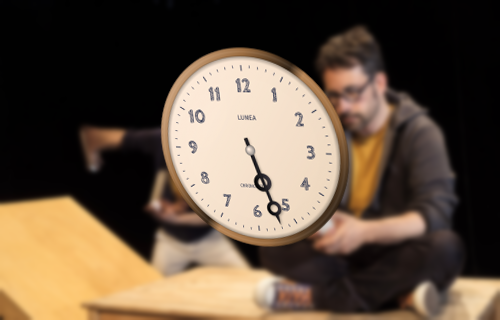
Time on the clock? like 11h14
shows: 5h27
